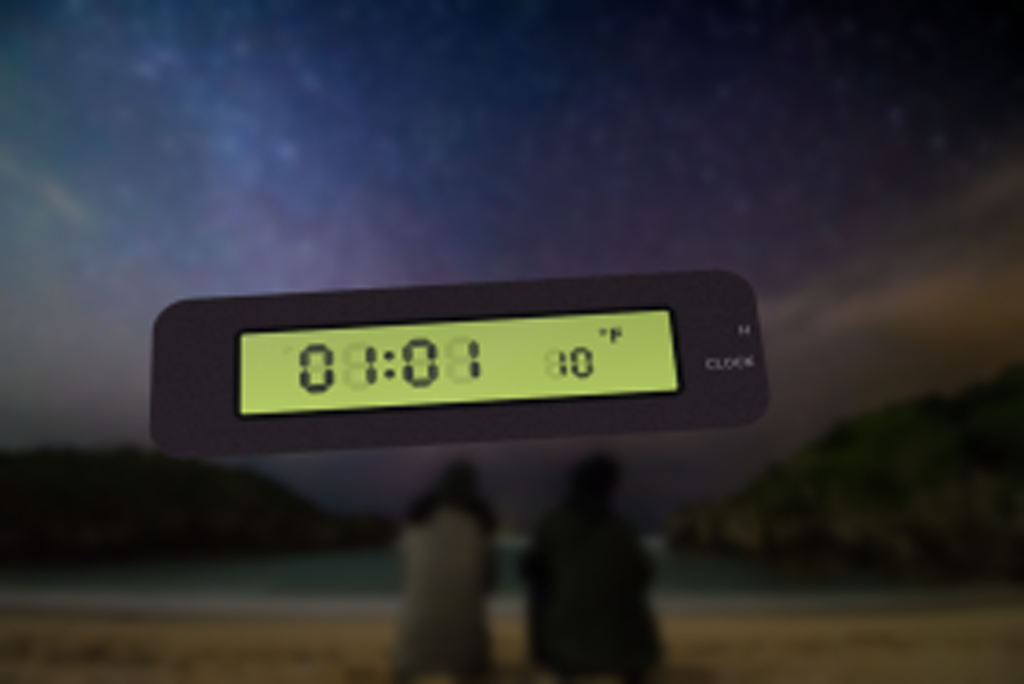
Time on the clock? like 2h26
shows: 1h01
